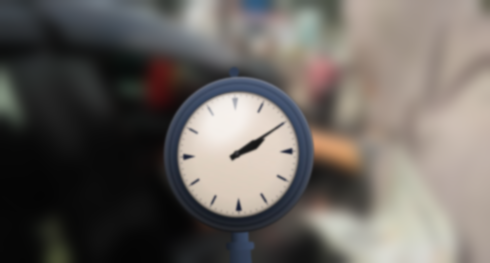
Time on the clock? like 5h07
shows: 2h10
